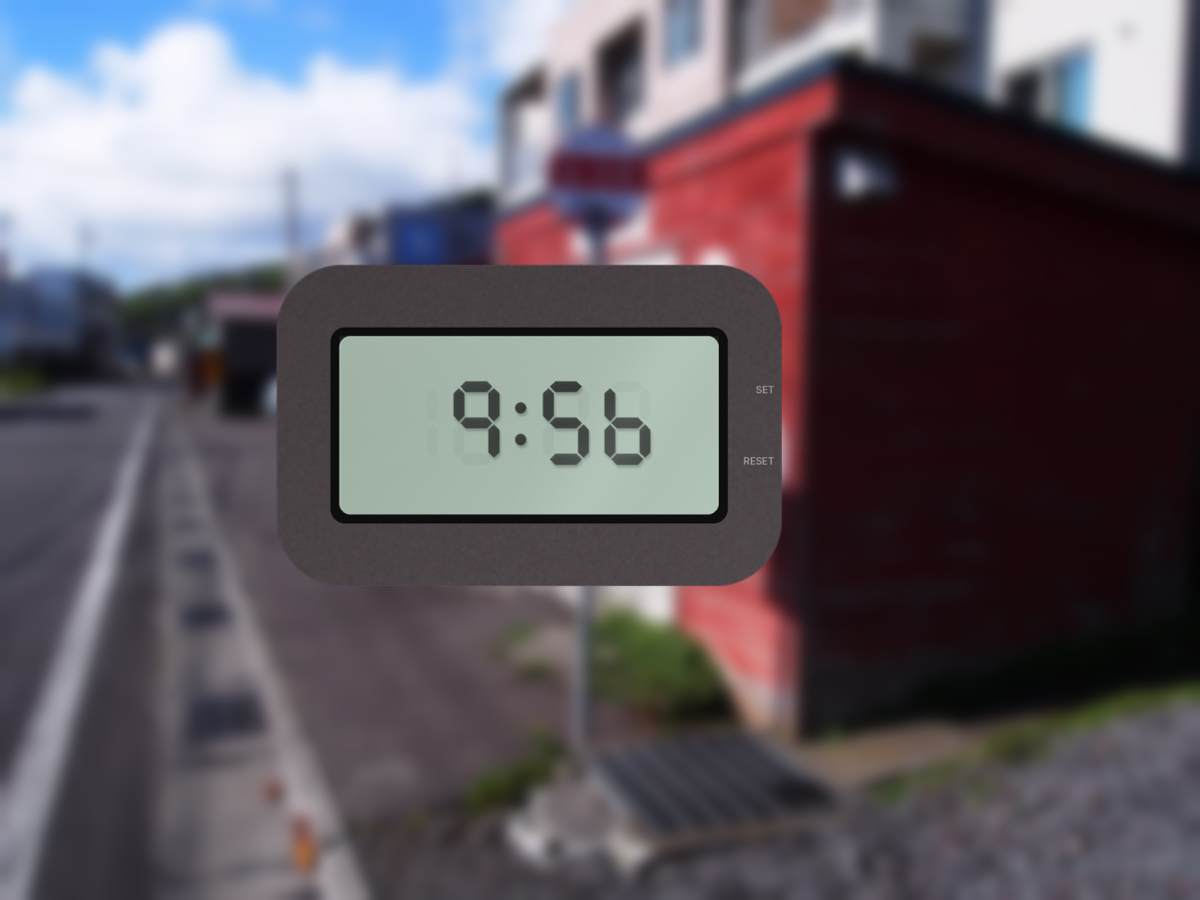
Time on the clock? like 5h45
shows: 9h56
